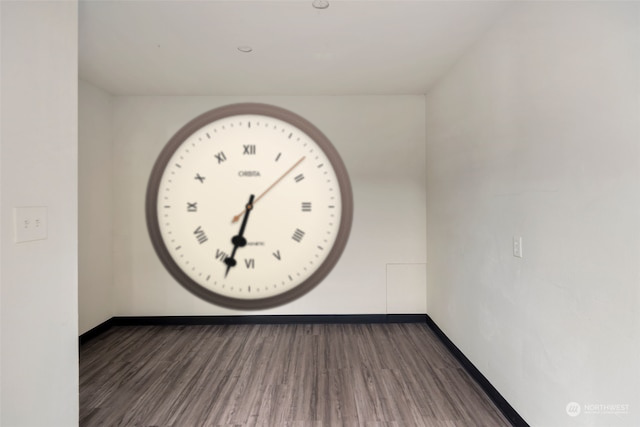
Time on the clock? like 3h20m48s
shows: 6h33m08s
